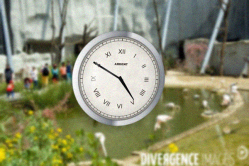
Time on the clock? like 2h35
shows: 4h50
